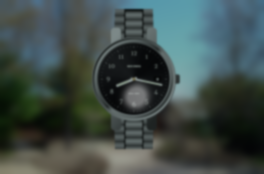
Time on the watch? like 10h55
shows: 8h17
